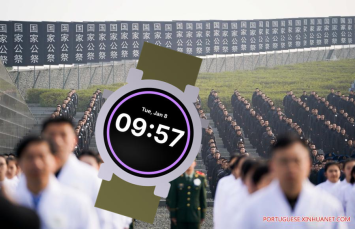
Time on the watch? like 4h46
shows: 9h57
